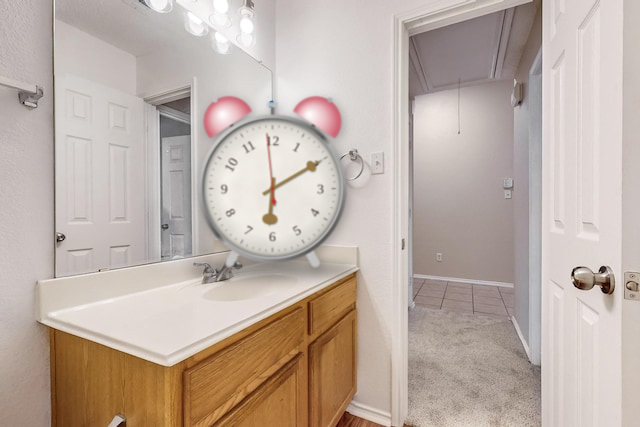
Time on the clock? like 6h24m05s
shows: 6h09m59s
